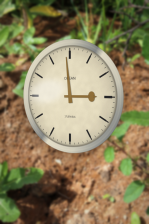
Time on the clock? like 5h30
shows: 2h59
